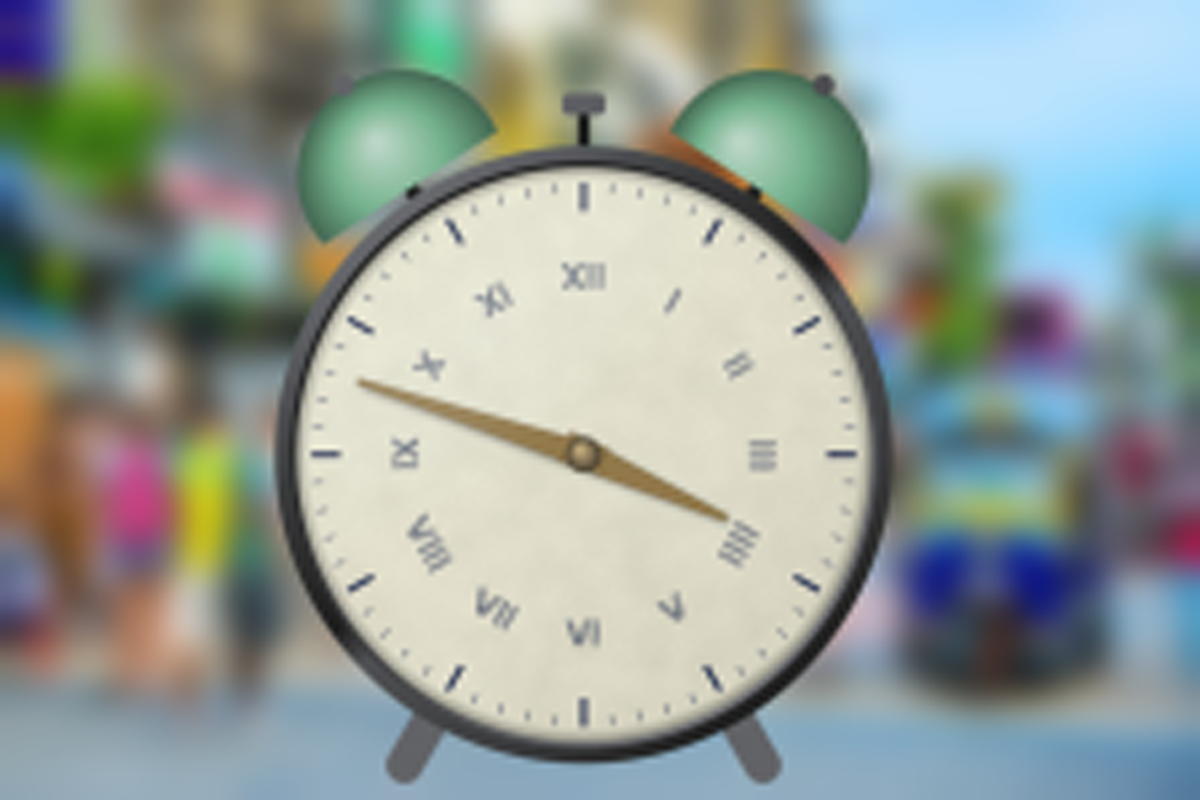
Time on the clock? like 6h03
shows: 3h48
